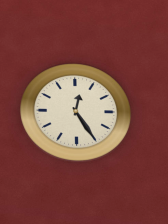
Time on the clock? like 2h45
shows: 12h25
